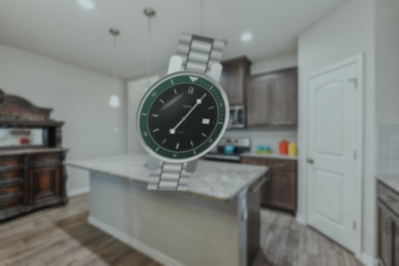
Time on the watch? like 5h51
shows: 7h05
